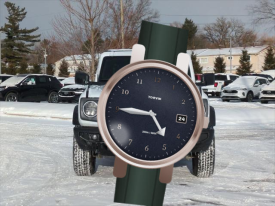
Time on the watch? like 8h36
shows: 4h45
